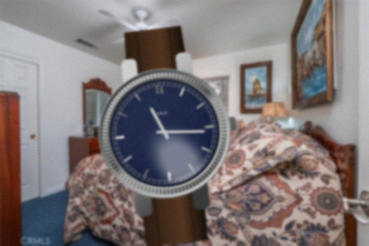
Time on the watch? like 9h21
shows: 11h16
